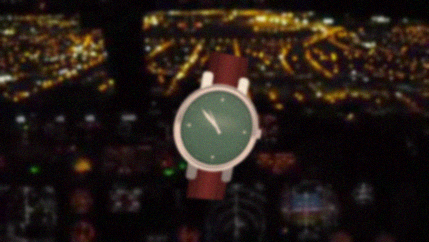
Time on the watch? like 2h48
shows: 10h52
